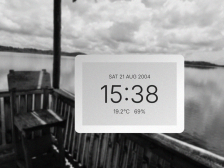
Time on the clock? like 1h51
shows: 15h38
